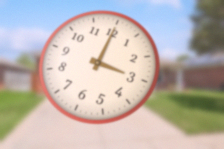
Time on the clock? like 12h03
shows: 3h00
